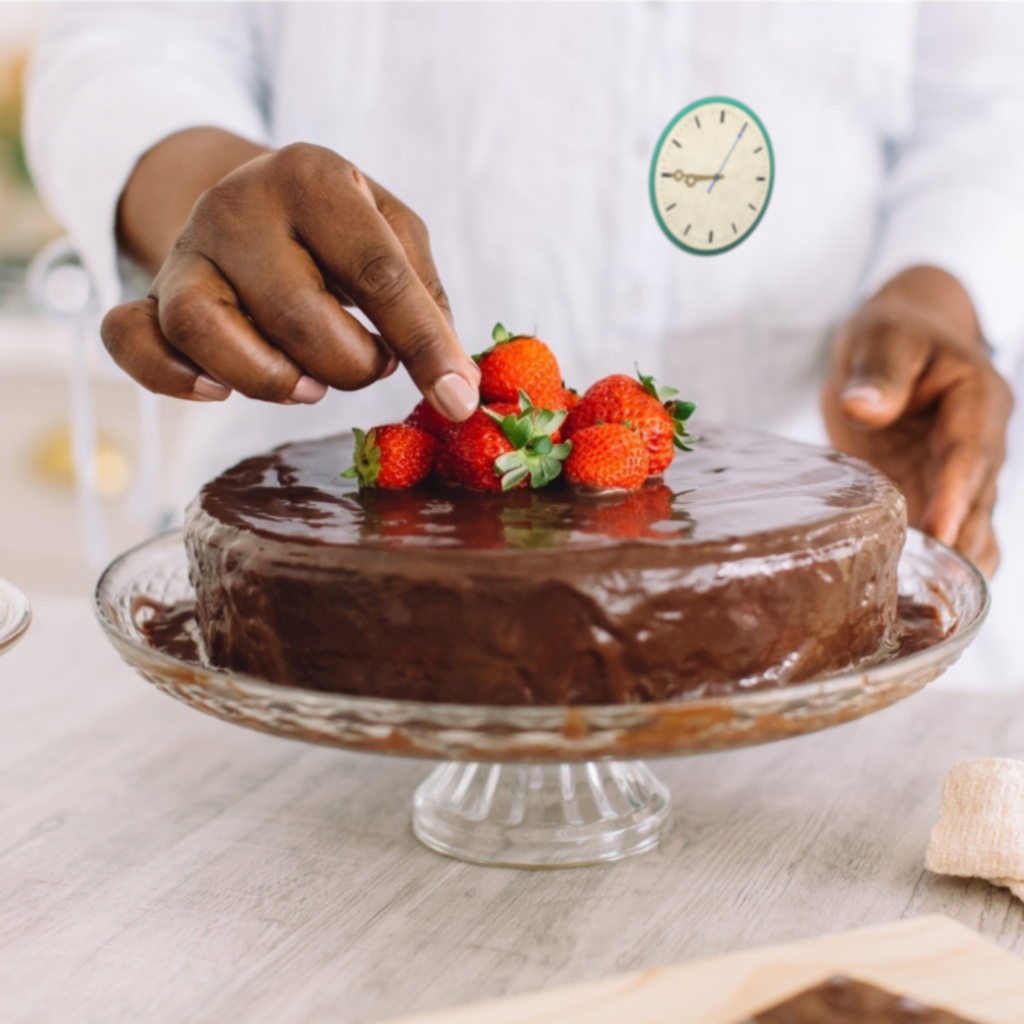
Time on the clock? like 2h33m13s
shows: 8h45m05s
